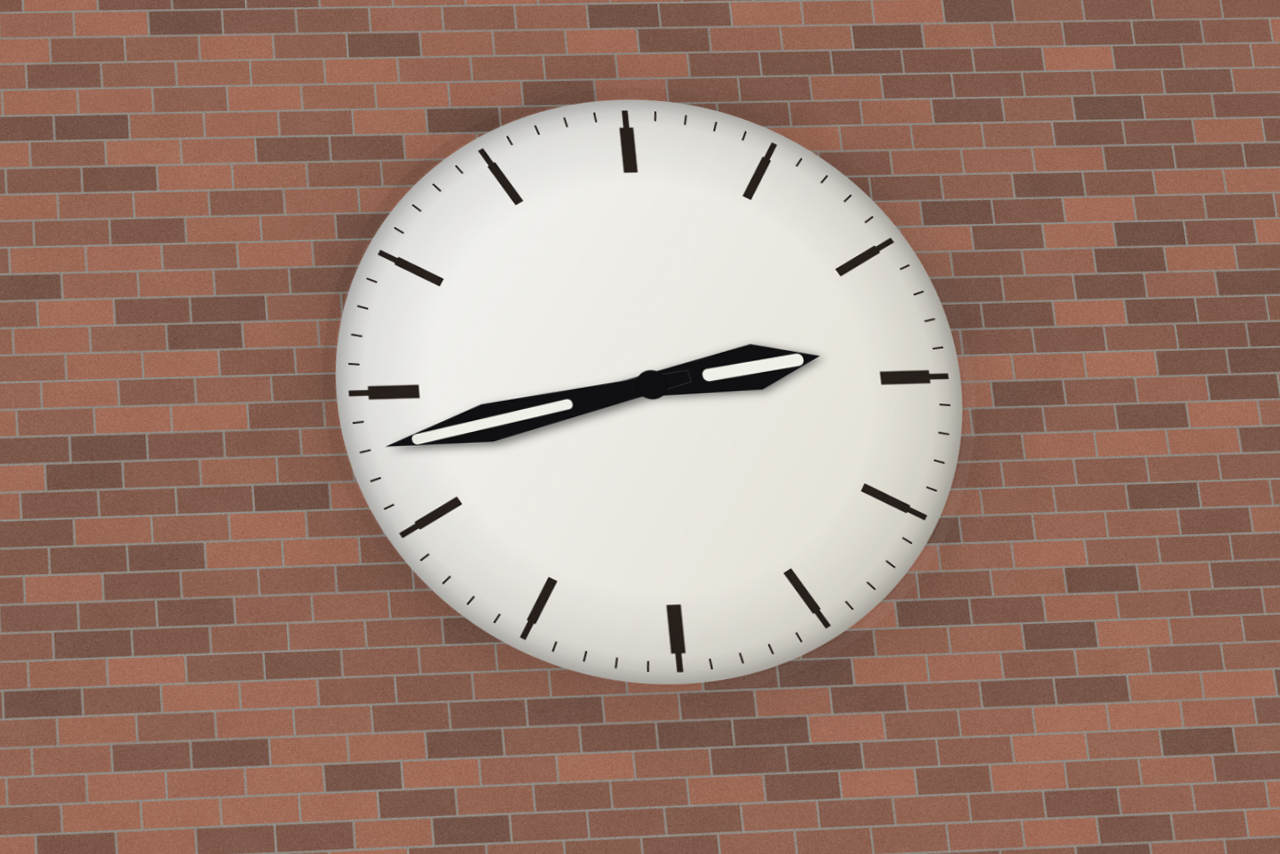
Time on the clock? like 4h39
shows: 2h43
